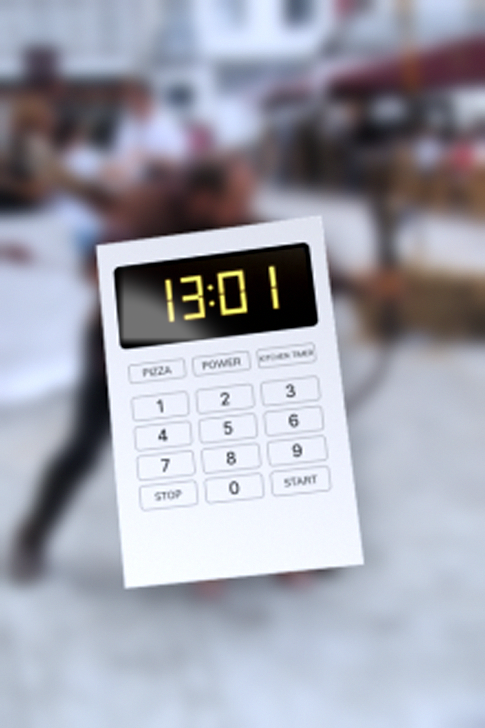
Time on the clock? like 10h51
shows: 13h01
